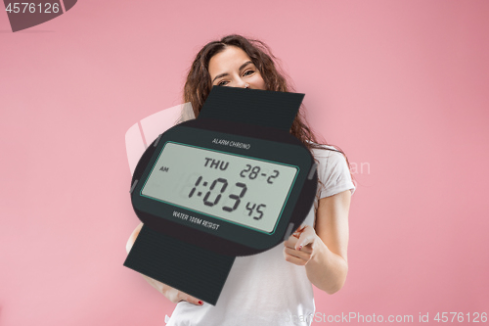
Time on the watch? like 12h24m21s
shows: 1h03m45s
